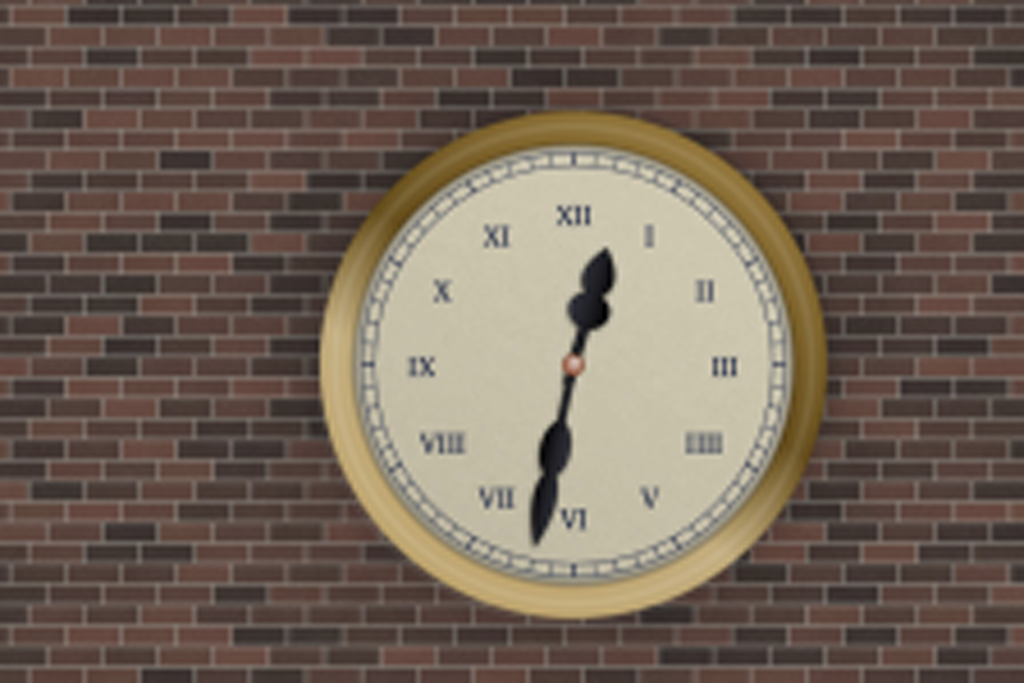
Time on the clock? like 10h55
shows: 12h32
